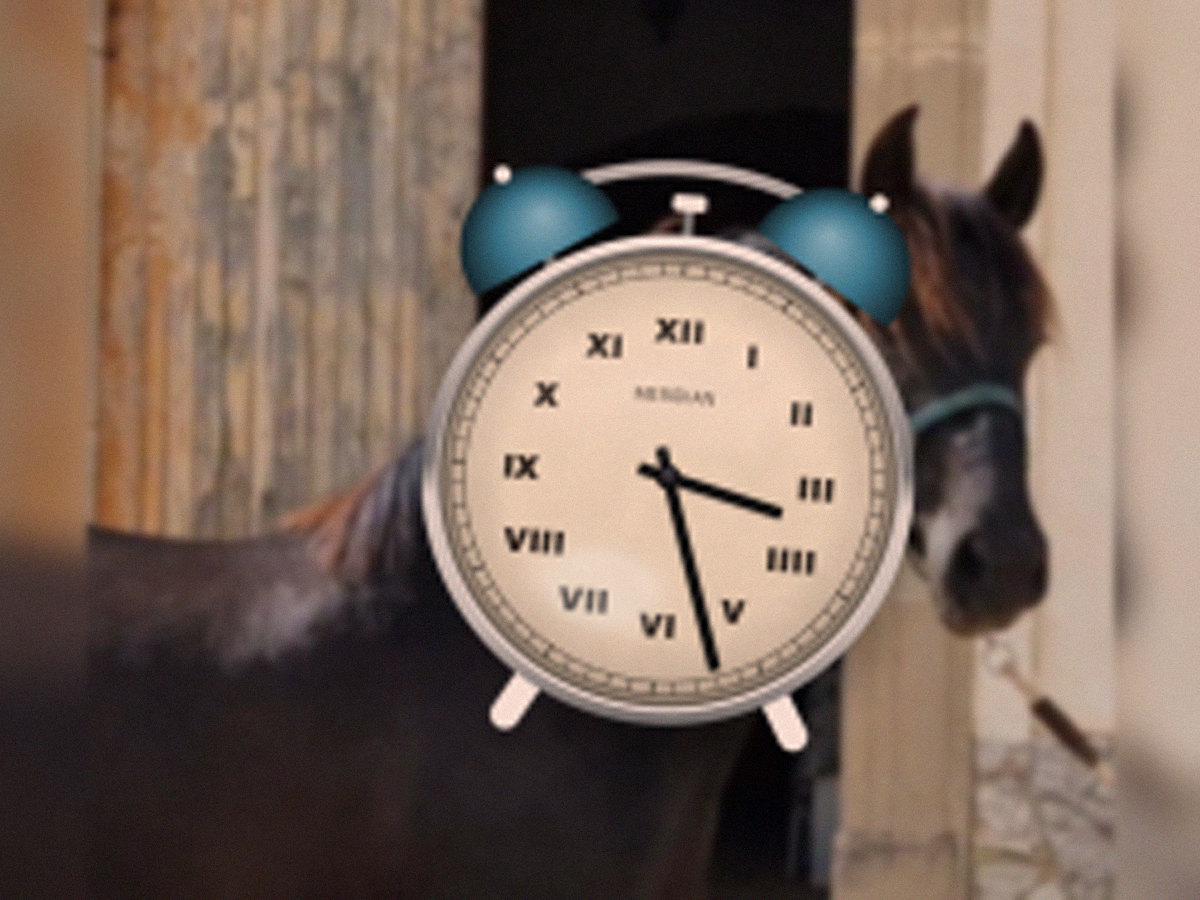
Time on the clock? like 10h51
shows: 3h27
